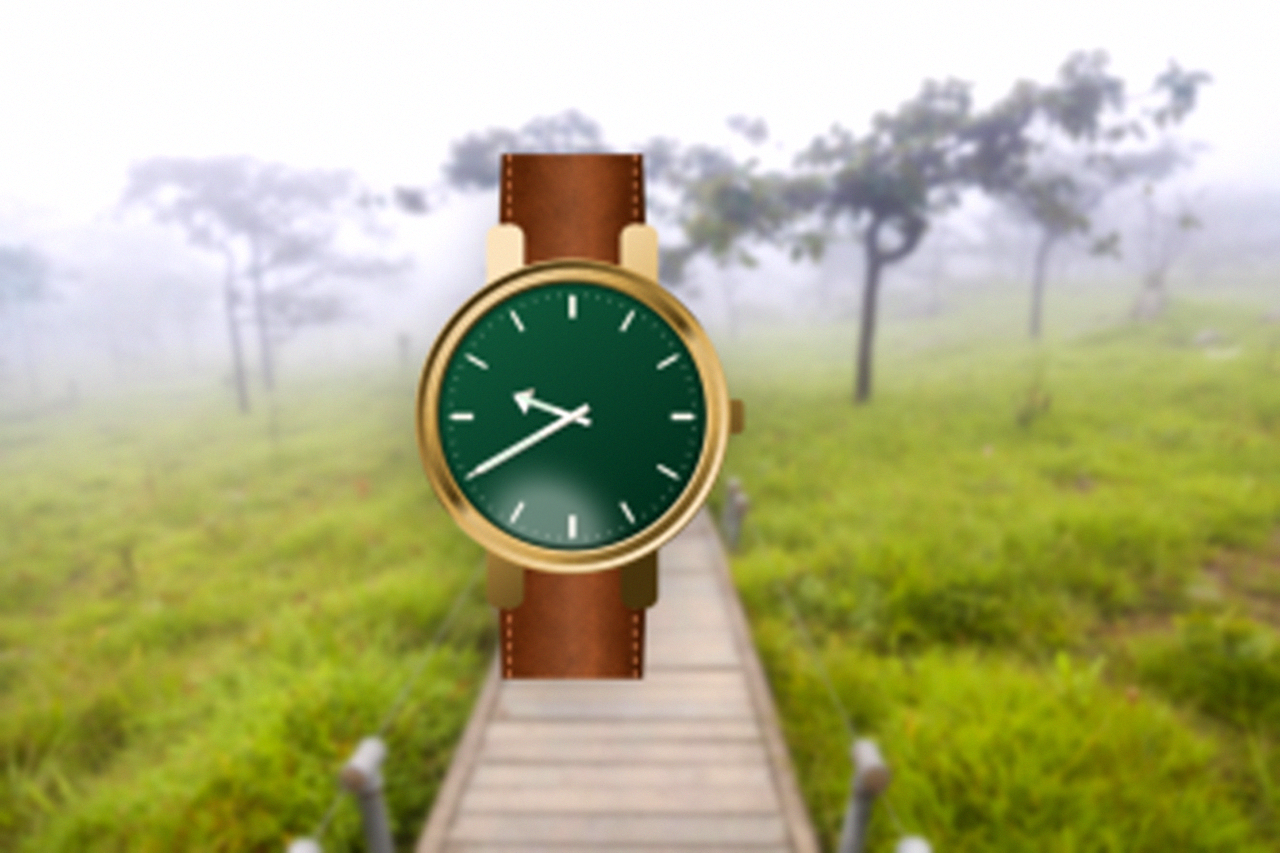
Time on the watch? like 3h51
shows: 9h40
